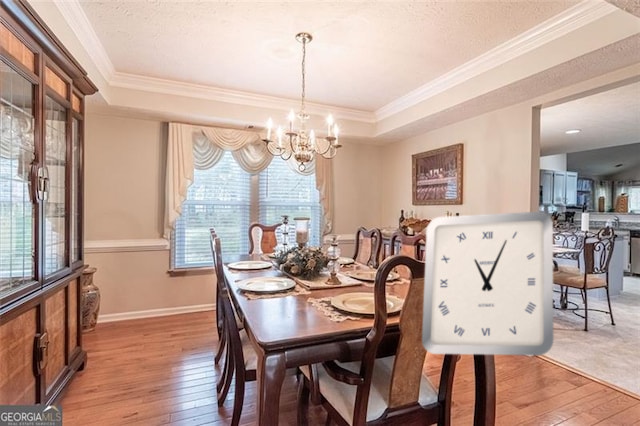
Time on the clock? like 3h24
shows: 11h04
